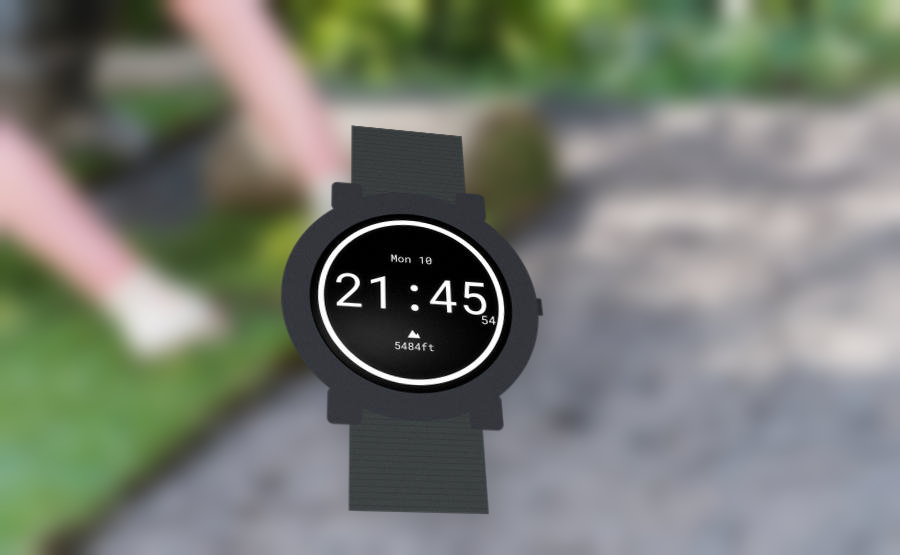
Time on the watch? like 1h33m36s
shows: 21h45m54s
